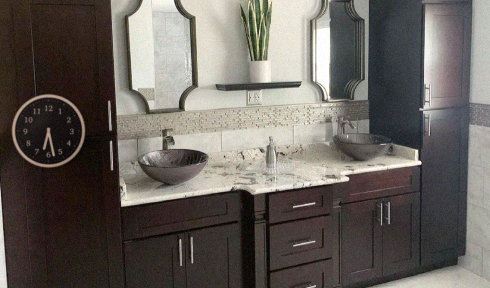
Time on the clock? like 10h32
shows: 6h28
